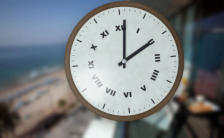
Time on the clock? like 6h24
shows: 2h01
